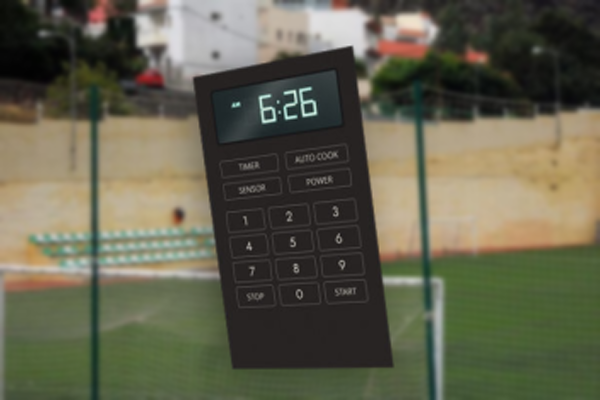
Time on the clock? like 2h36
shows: 6h26
